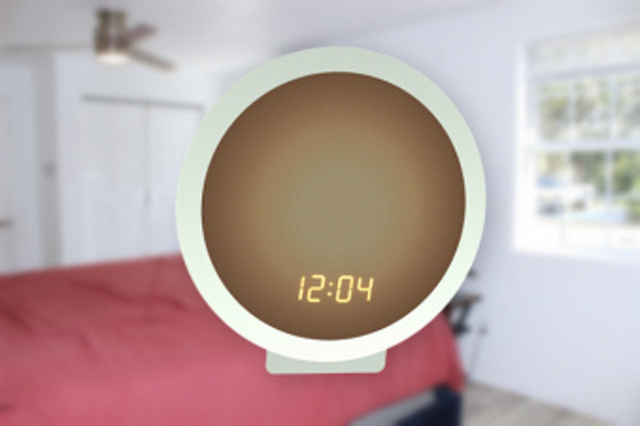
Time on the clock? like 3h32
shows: 12h04
